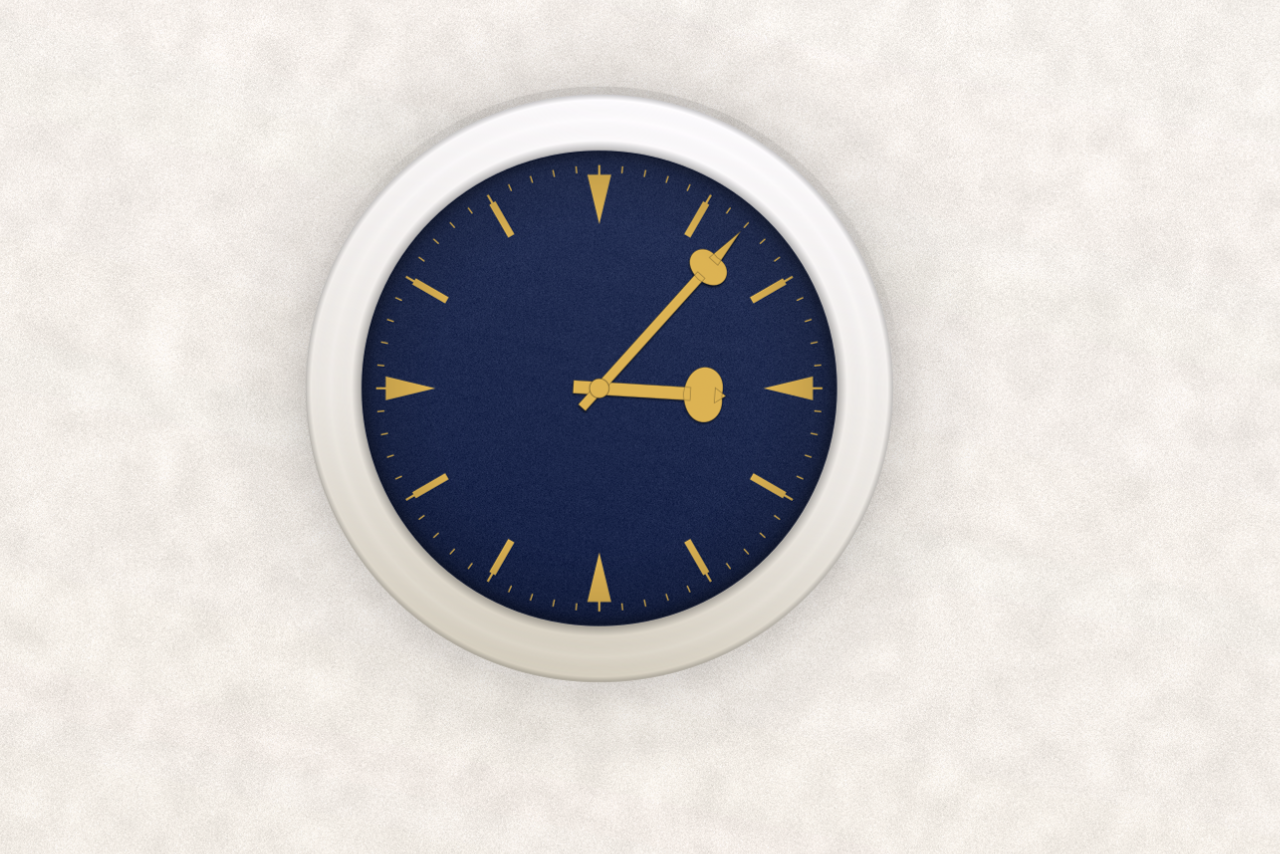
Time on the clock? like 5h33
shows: 3h07
